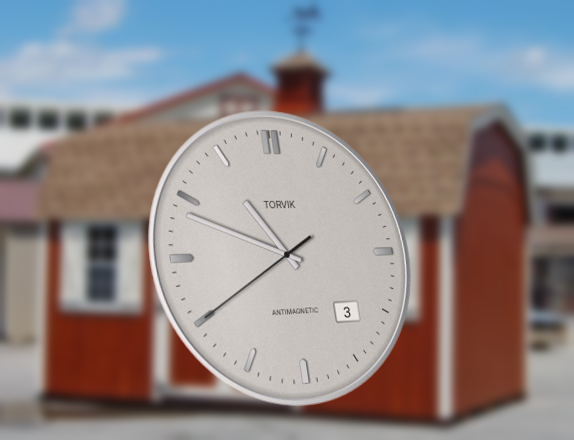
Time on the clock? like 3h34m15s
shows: 10h48m40s
